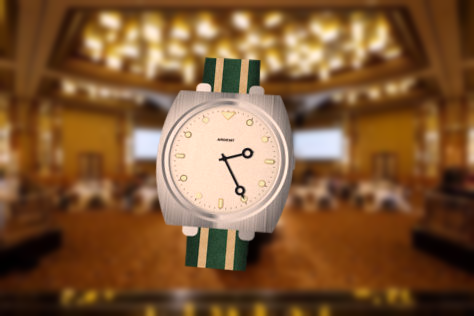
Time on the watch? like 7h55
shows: 2h25
